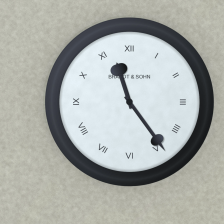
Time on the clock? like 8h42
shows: 11h24
